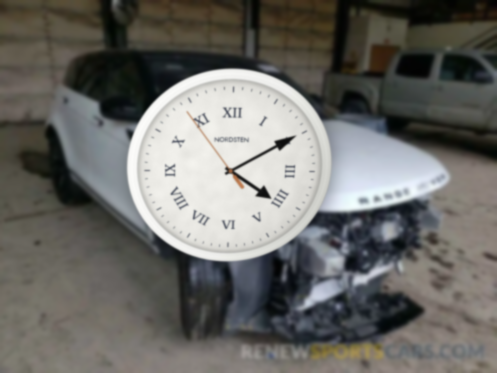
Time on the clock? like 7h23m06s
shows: 4h09m54s
